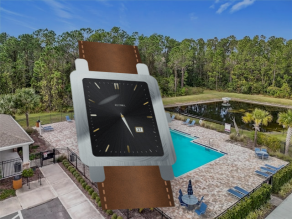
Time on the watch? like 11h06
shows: 5h27
